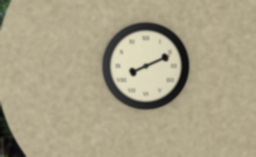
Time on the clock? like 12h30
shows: 8h11
